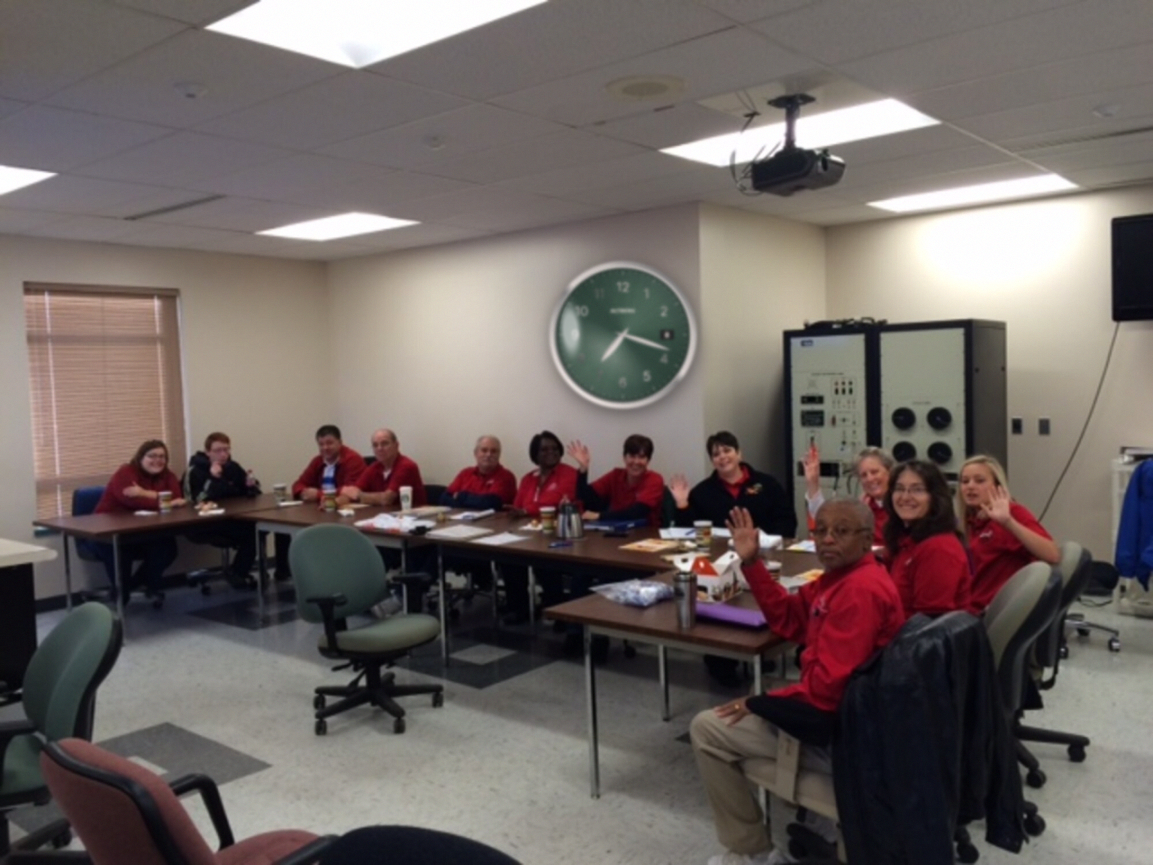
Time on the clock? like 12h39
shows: 7h18
